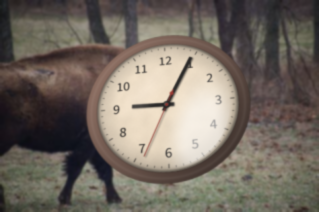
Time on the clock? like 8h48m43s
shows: 9h04m34s
